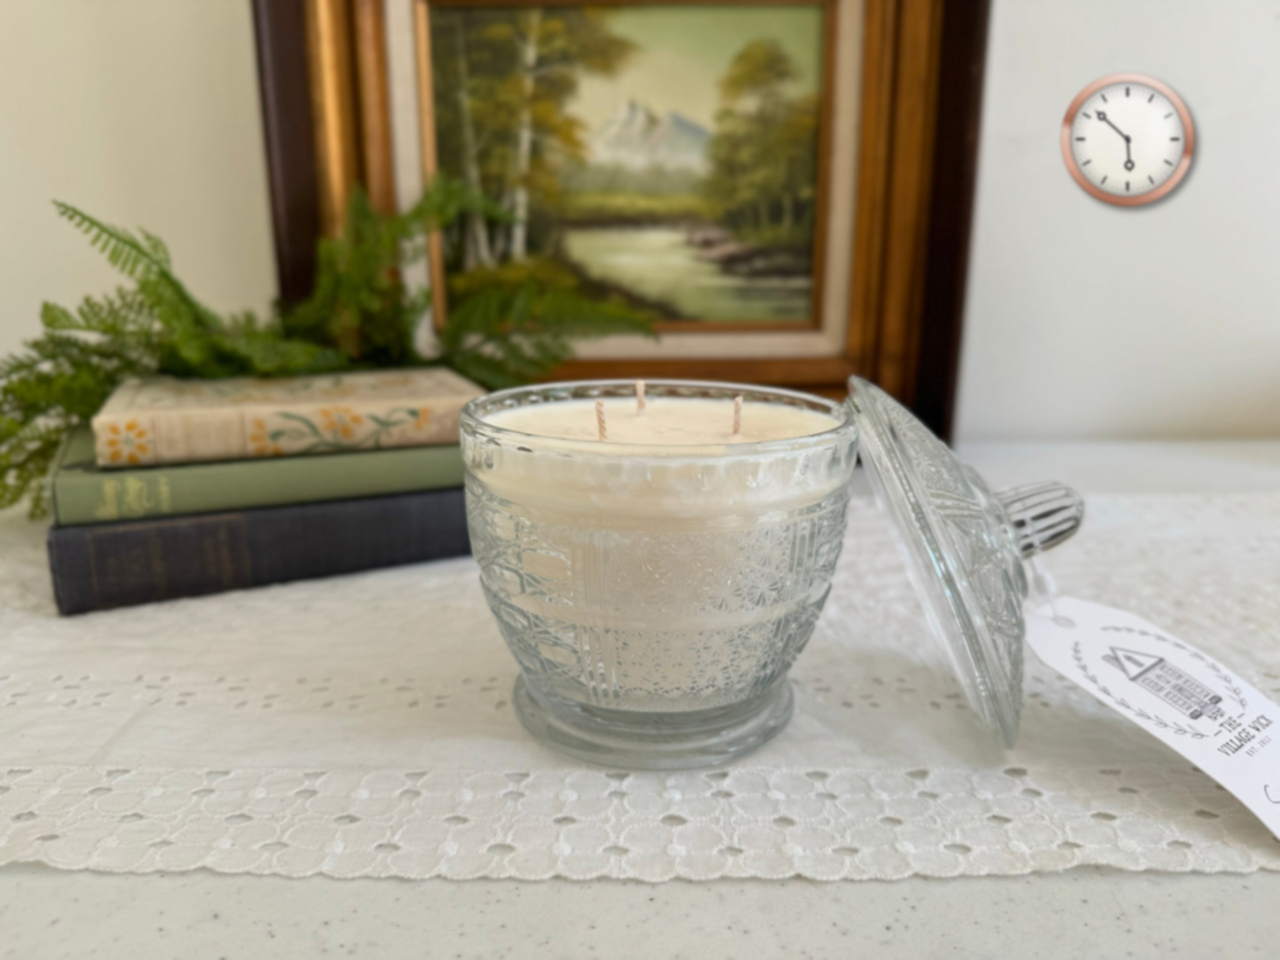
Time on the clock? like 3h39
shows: 5h52
